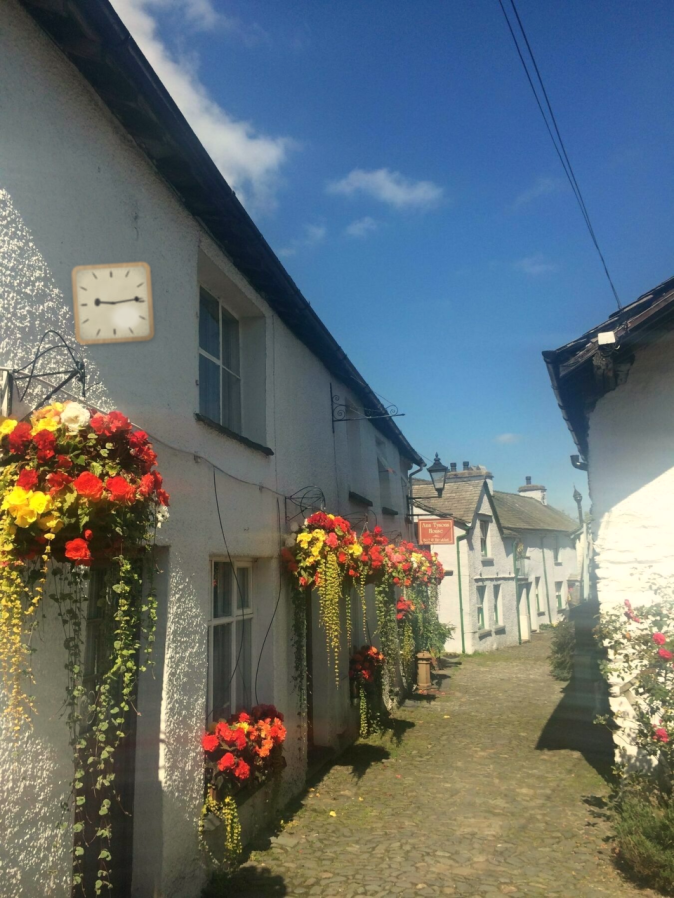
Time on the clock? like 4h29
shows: 9h14
